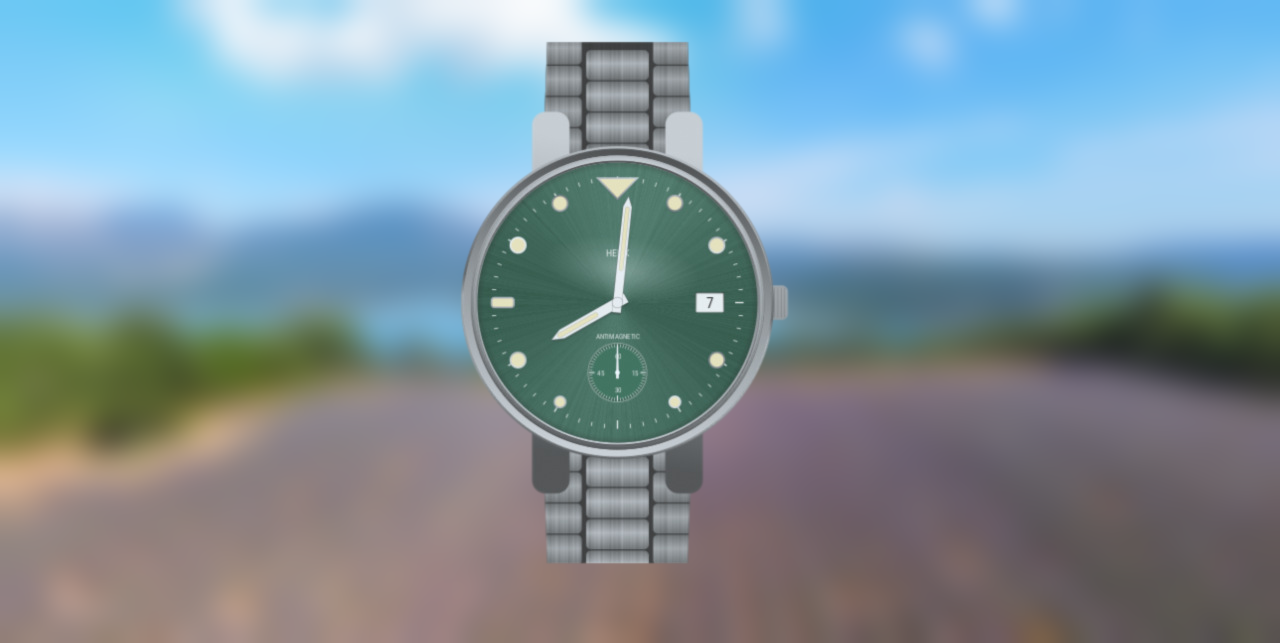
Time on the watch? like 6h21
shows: 8h01
